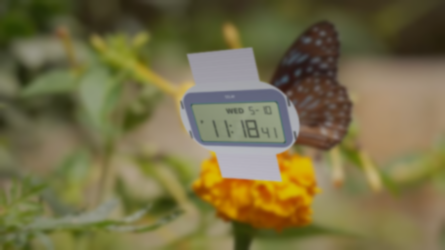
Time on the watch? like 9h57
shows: 11h18
